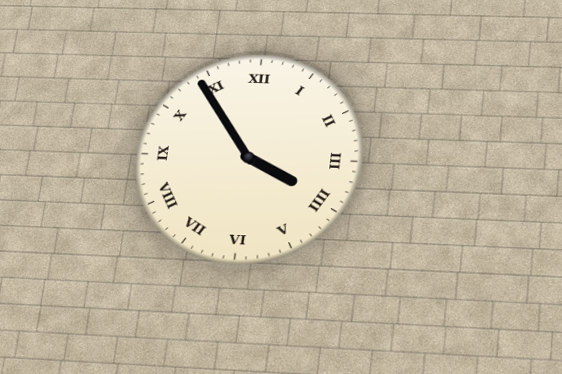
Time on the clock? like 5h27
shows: 3h54
